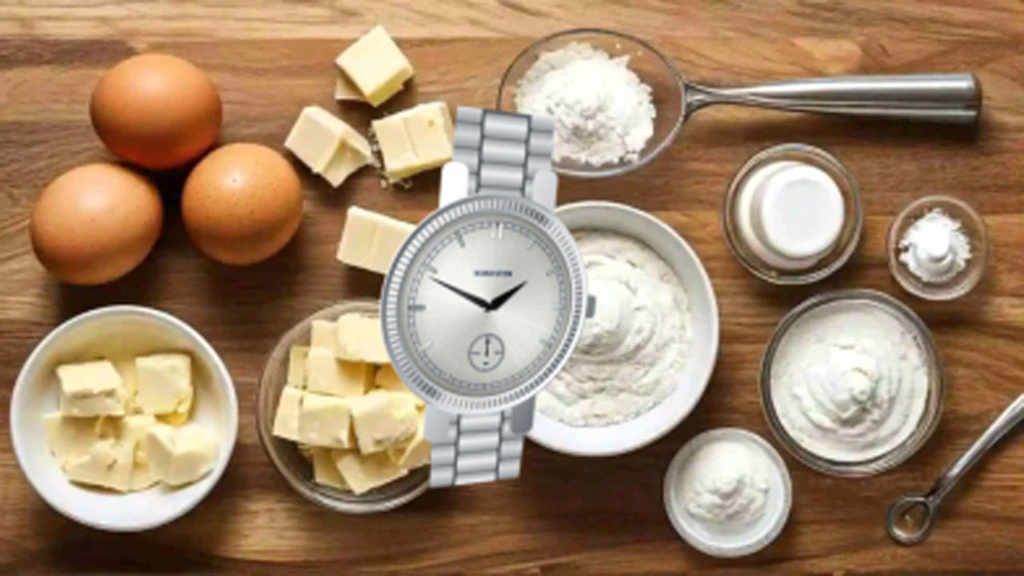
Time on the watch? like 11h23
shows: 1h49
